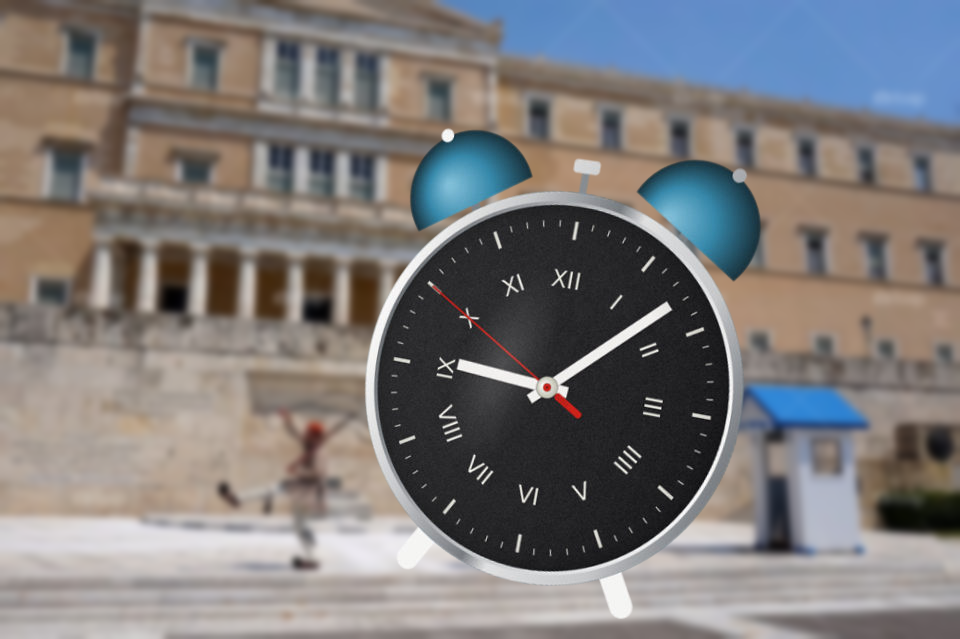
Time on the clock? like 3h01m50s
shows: 9h07m50s
